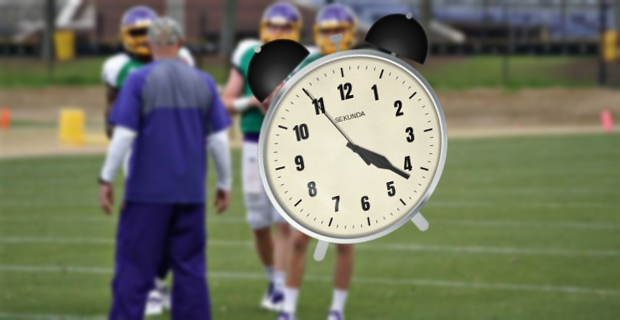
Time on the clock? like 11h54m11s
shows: 4h21m55s
